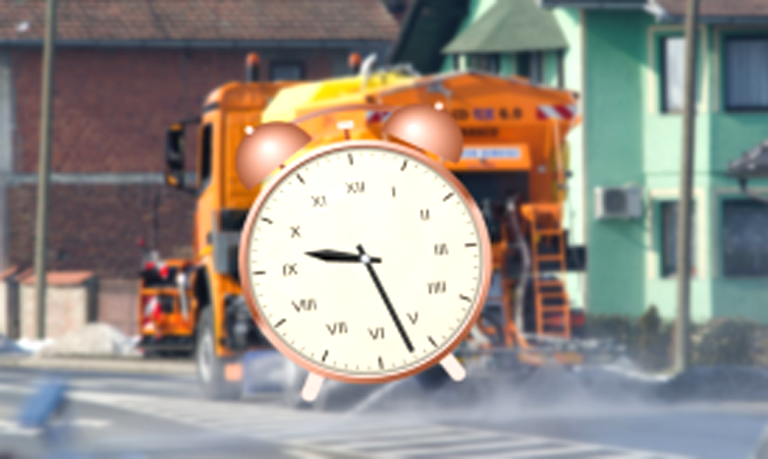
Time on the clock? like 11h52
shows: 9h27
